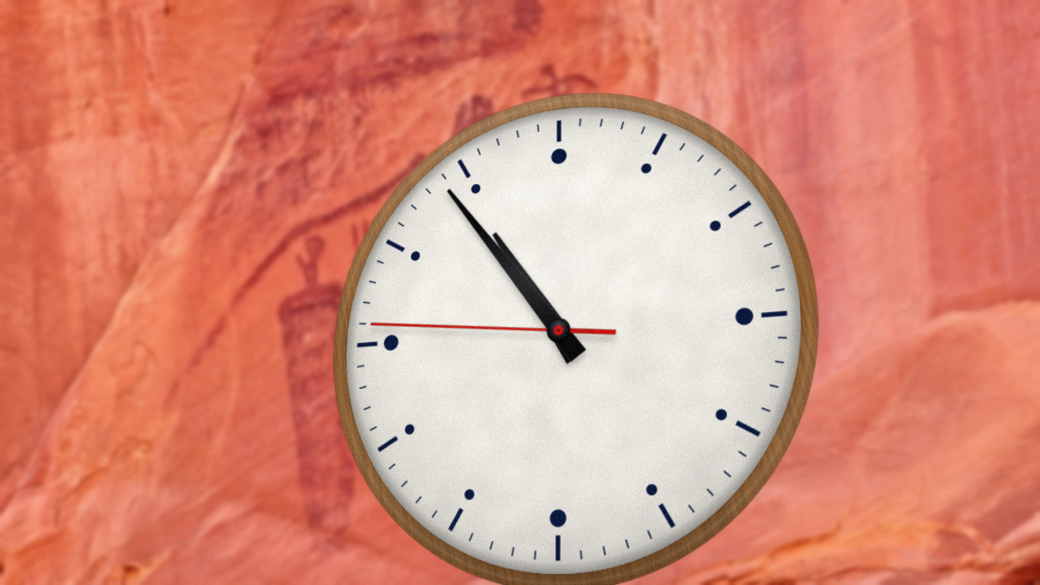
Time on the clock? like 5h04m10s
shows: 10h53m46s
